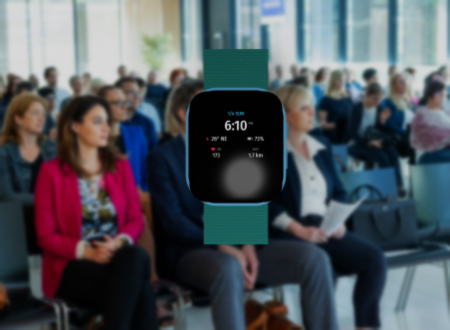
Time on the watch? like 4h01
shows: 6h10
